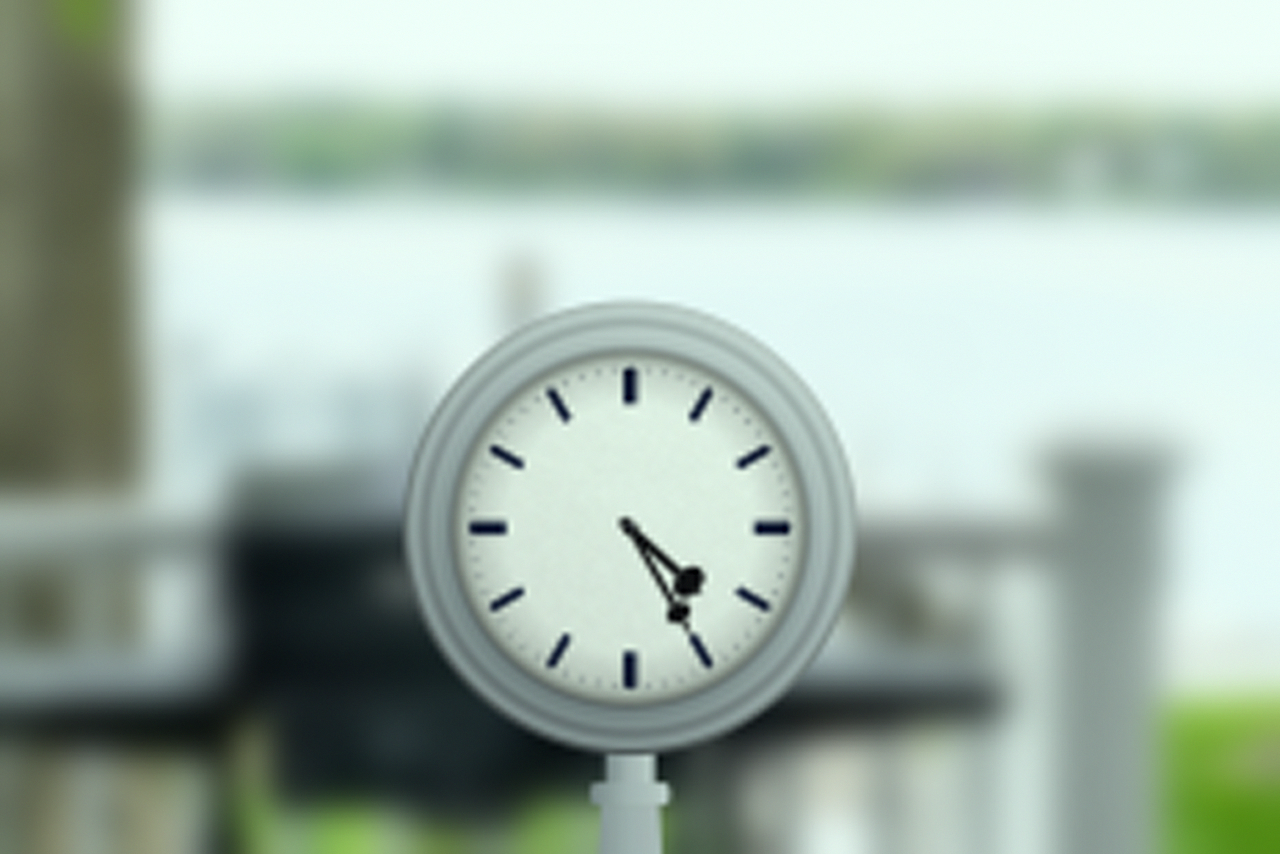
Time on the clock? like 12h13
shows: 4h25
